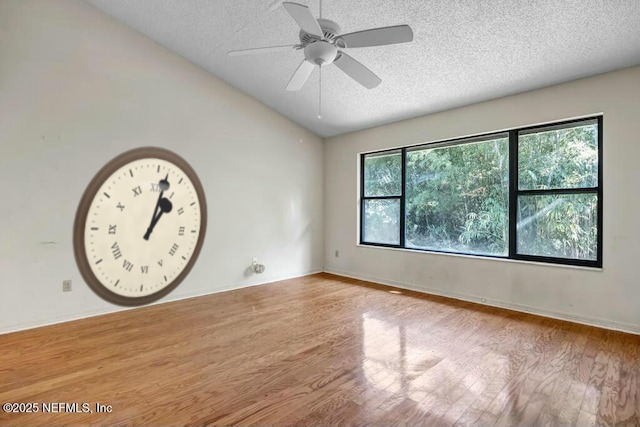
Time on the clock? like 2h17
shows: 1h02
